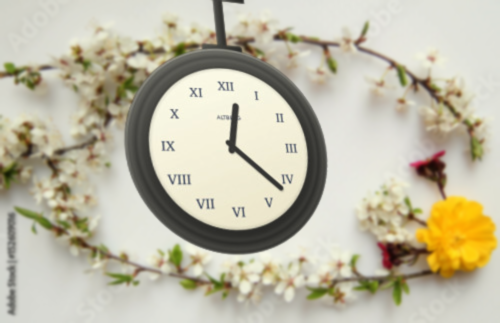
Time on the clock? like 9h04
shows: 12h22
